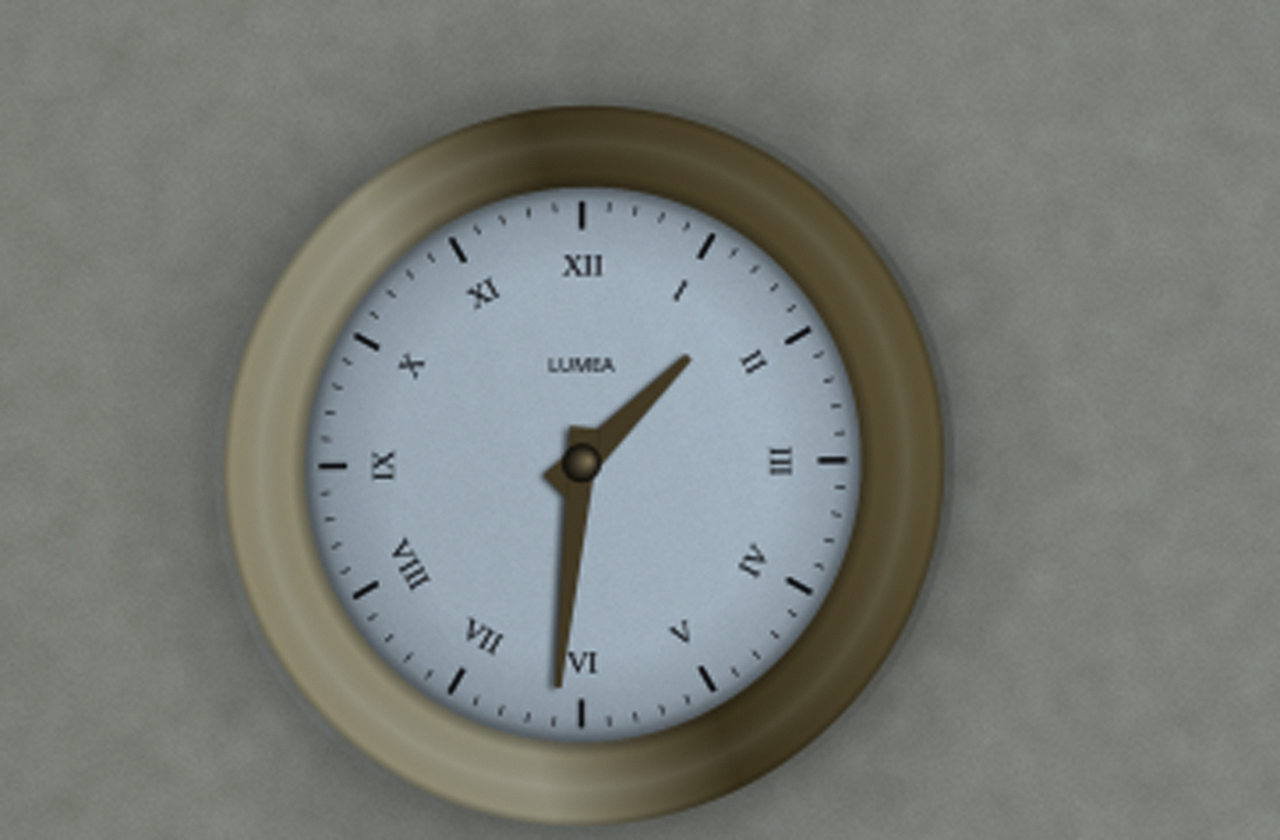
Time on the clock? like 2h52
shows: 1h31
